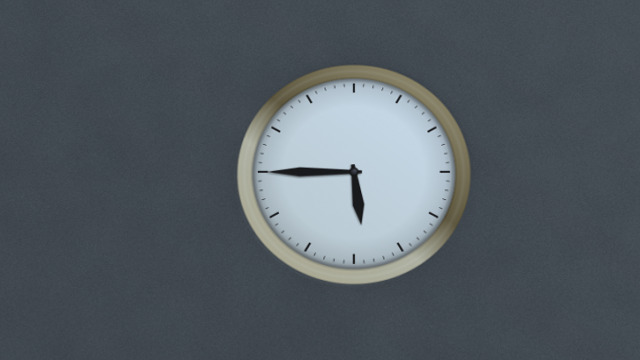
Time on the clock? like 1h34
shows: 5h45
